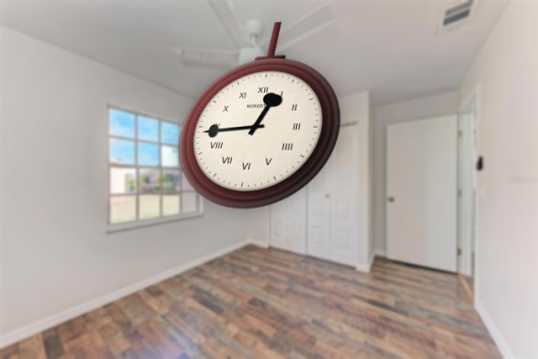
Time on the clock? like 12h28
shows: 12h44
